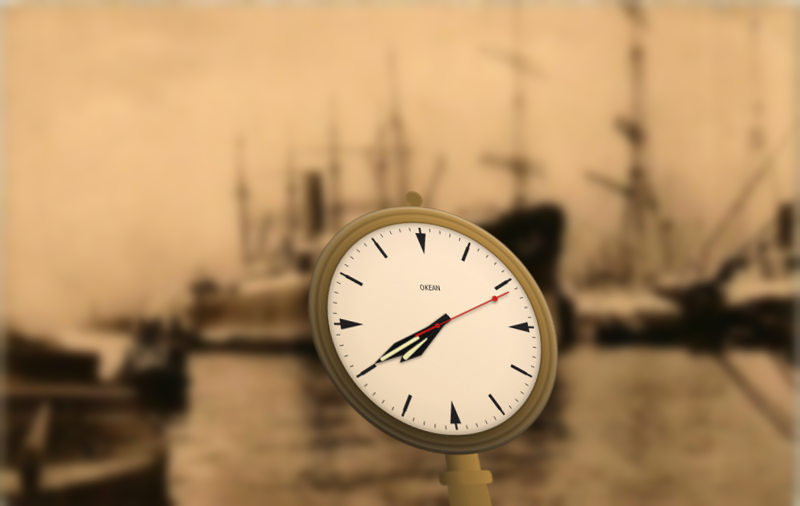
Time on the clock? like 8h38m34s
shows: 7h40m11s
